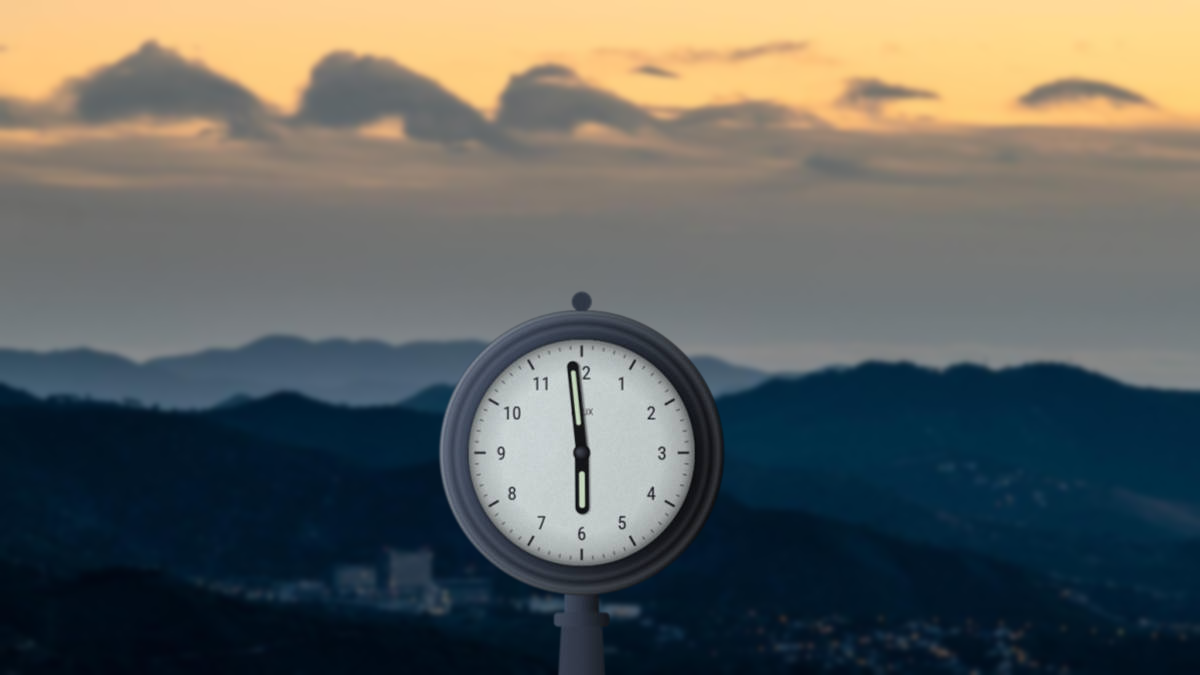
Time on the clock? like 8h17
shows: 5h59
